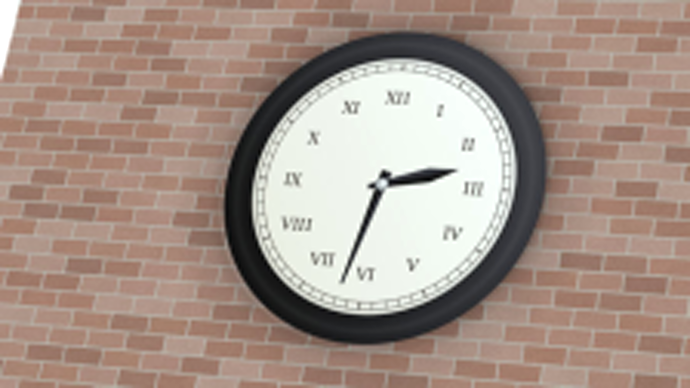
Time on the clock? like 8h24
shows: 2h32
